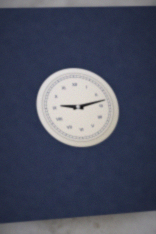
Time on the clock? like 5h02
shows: 9h13
